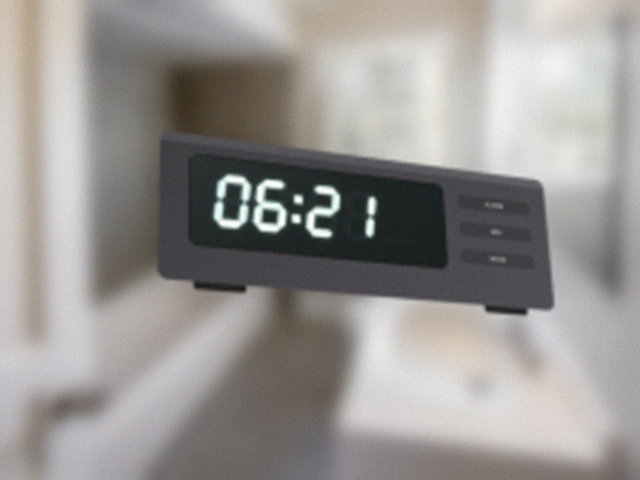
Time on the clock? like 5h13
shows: 6h21
